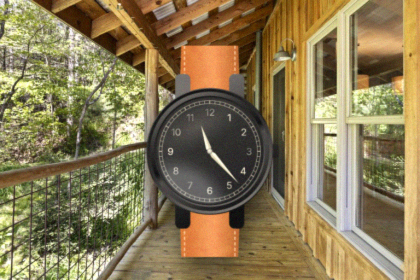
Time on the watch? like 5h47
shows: 11h23
